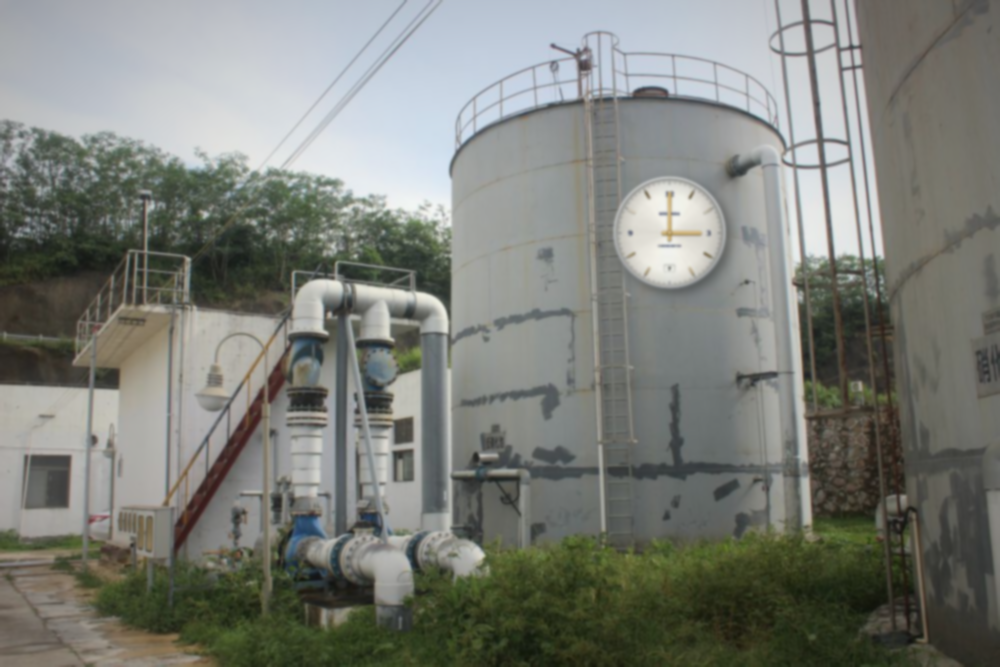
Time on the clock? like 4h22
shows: 3h00
